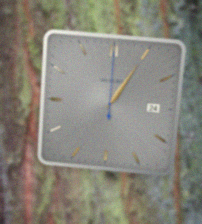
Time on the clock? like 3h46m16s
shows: 1h05m00s
